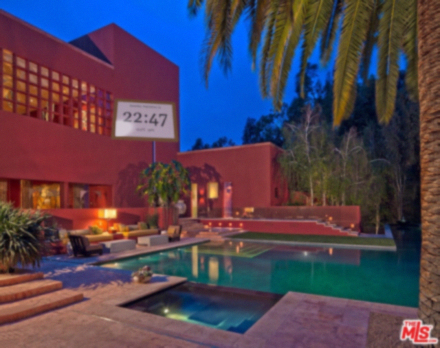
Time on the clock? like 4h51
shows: 22h47
